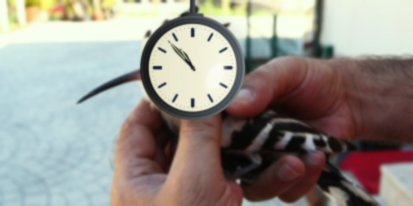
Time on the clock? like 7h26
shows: 10h53
